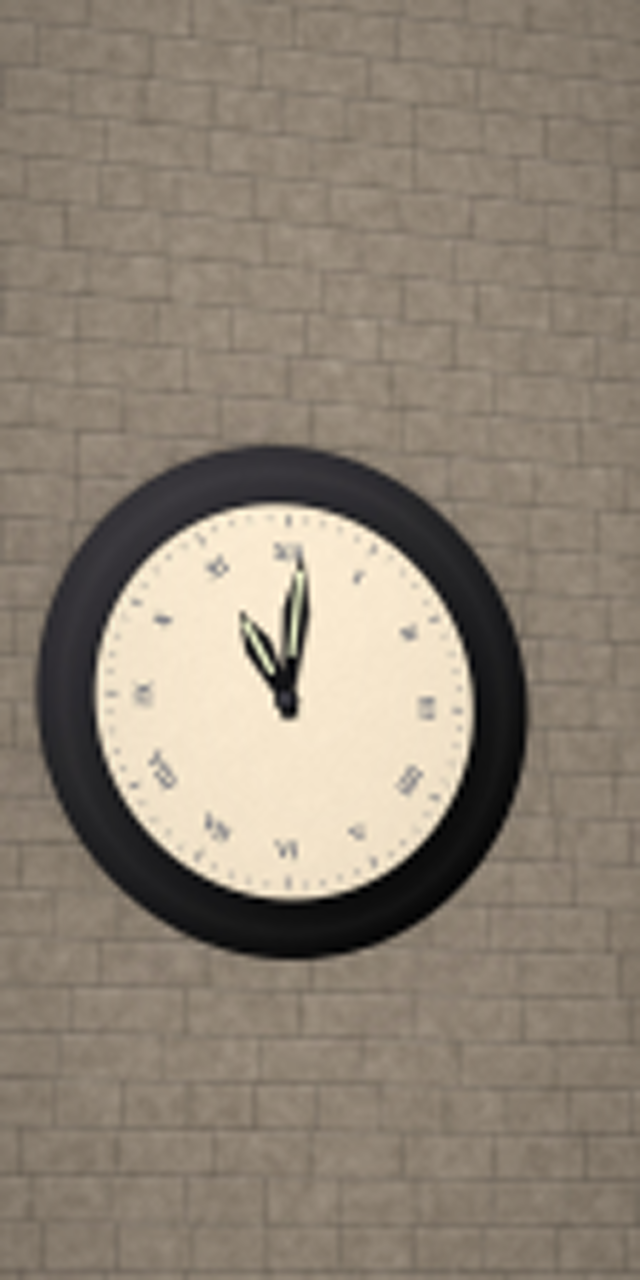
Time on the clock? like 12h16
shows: 11h01
